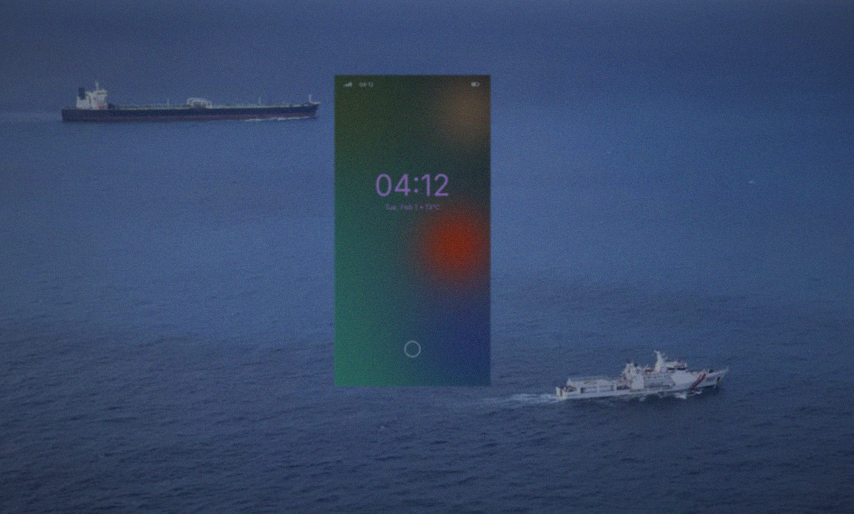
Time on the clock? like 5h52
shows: 4h12
